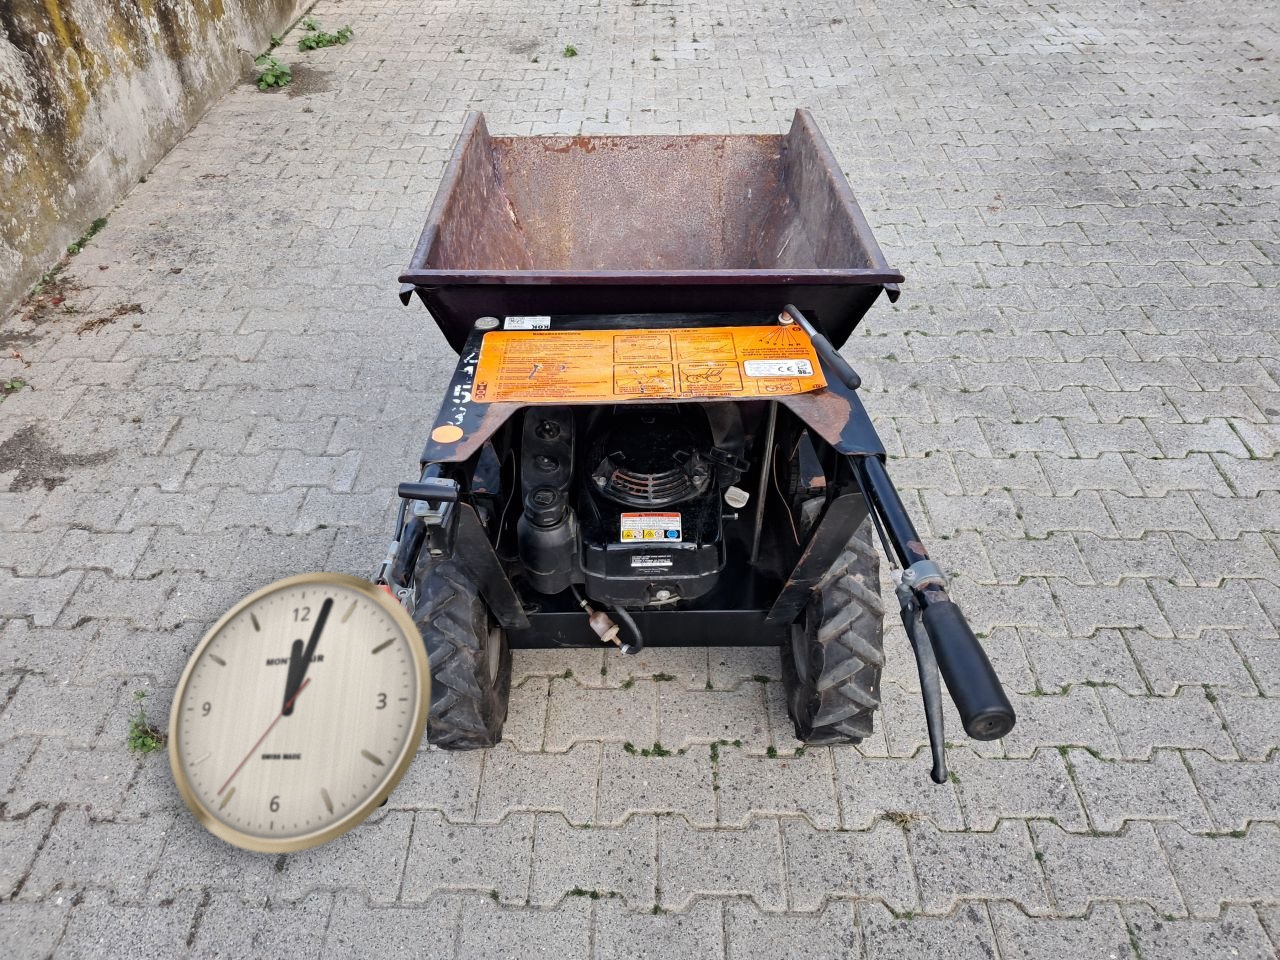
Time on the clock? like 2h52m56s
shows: 12h02m36s
